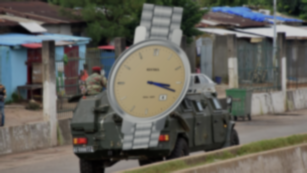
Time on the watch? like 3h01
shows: 3h18
